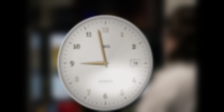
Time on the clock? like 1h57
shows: 8h58
